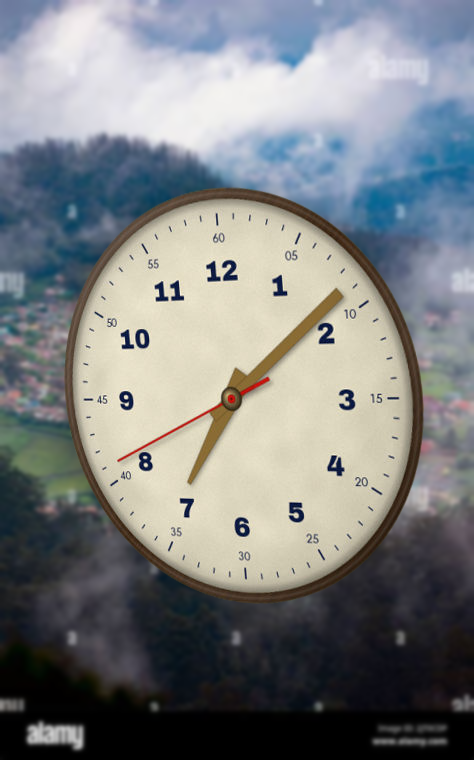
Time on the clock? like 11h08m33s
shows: 7h08m41s
